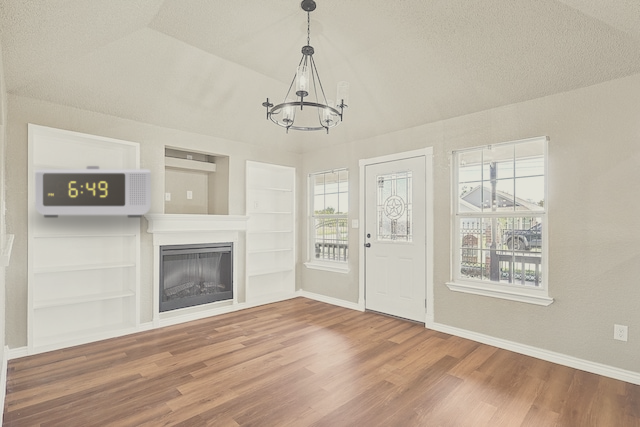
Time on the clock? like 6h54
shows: 6h49
